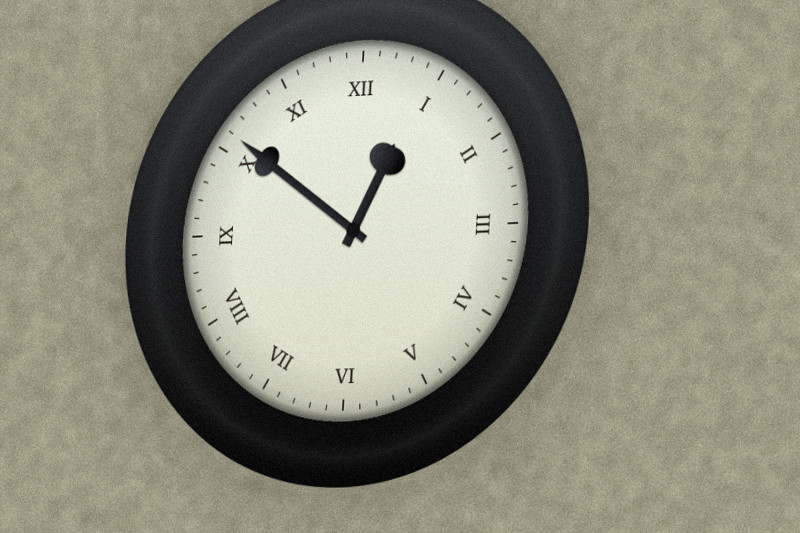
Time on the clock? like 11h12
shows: 12h51
